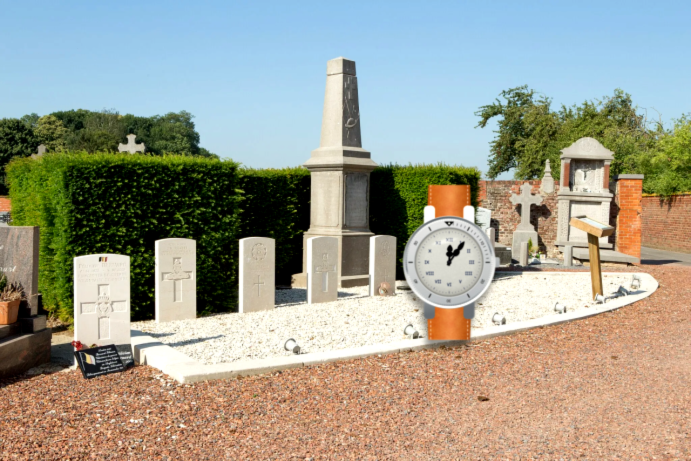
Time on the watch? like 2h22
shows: 12h06
